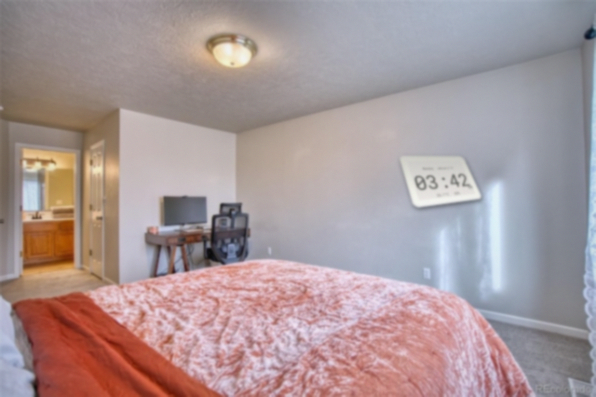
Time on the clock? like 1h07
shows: 3h42
